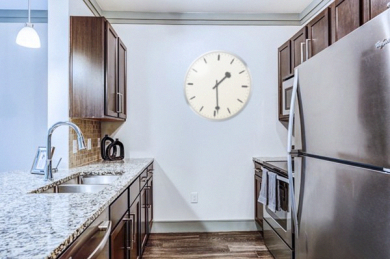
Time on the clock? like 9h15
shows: 1h29
